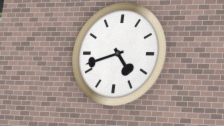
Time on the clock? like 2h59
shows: 4h42
